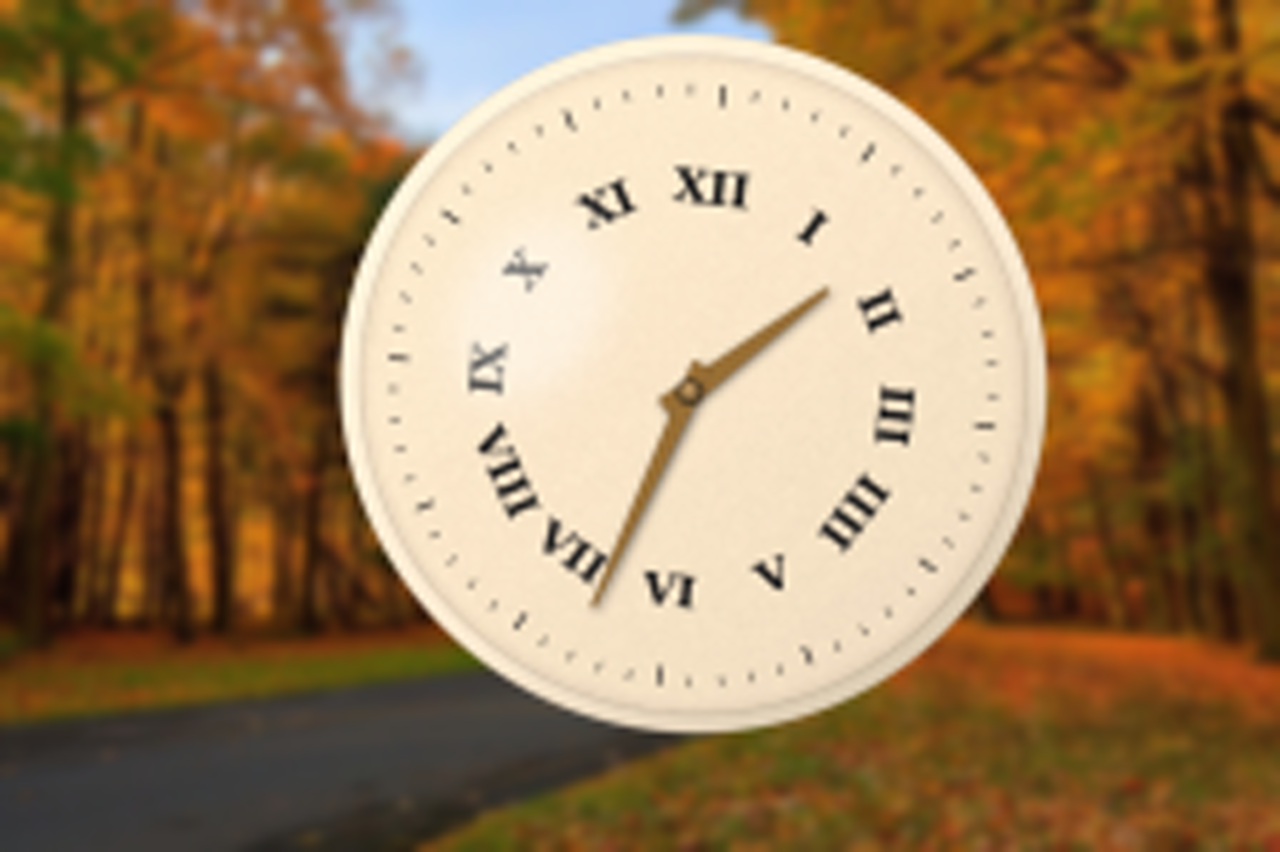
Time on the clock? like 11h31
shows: 1h33
